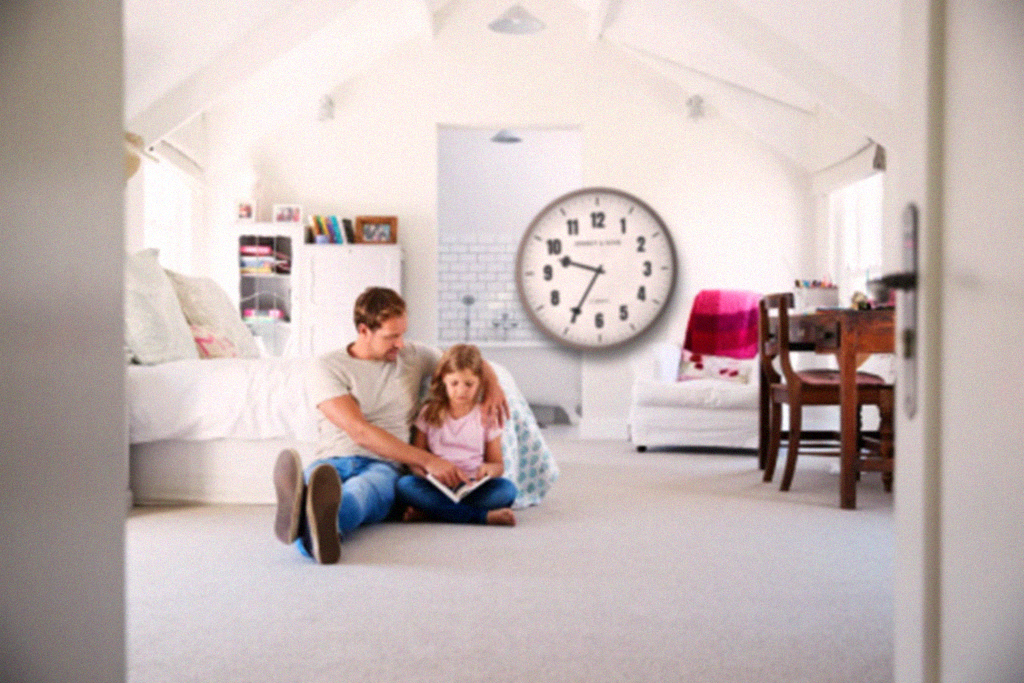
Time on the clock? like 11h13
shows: 9h35
